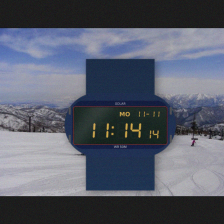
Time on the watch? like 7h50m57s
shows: 11h14m14s
